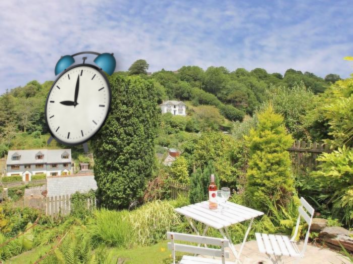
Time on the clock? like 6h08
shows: 8h59
